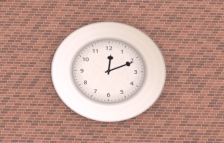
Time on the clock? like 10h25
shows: 12h11
